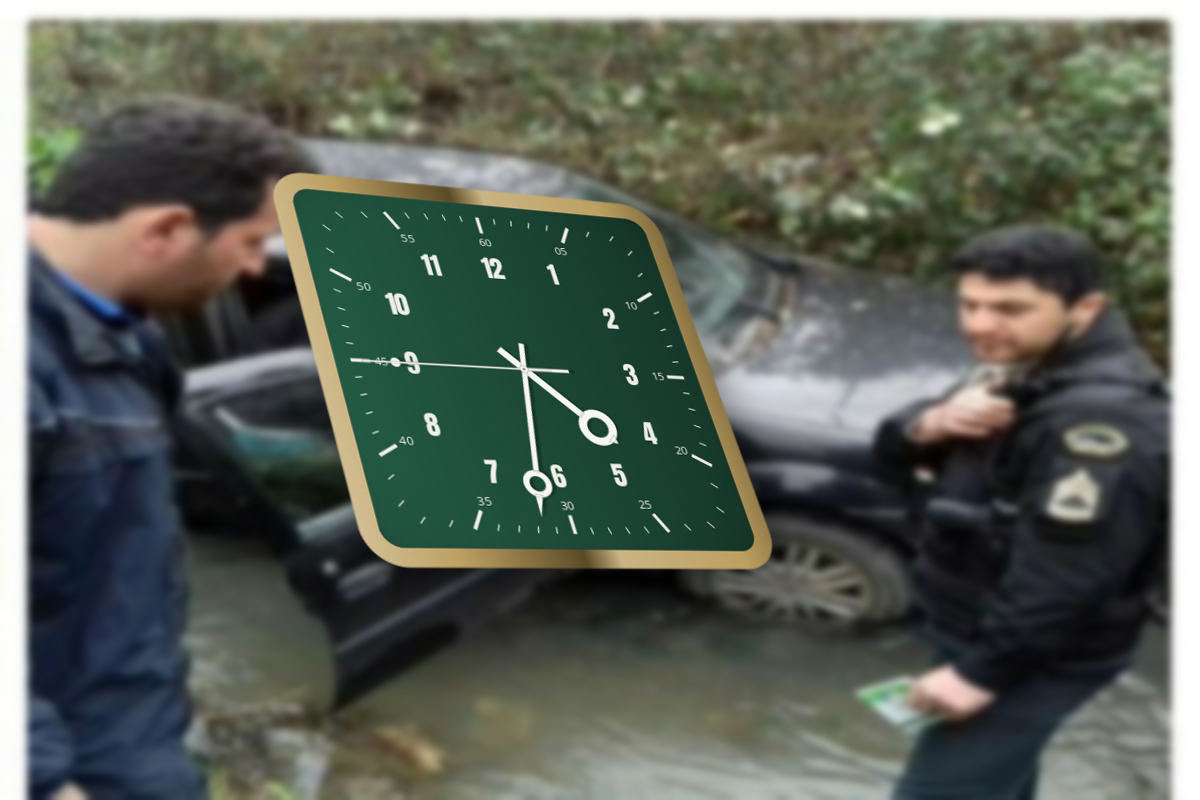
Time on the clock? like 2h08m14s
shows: 4h31m45s
